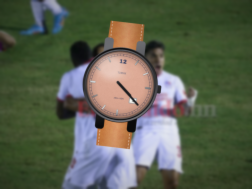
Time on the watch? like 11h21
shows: 4h22
